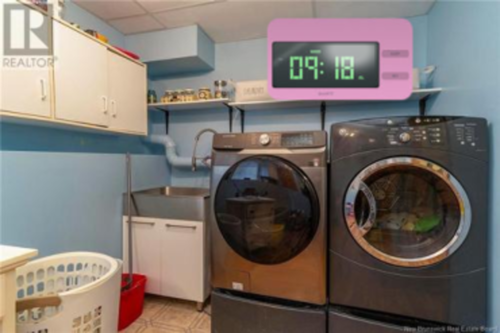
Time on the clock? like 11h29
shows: 9h18
